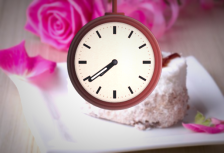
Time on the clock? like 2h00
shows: 7h39
